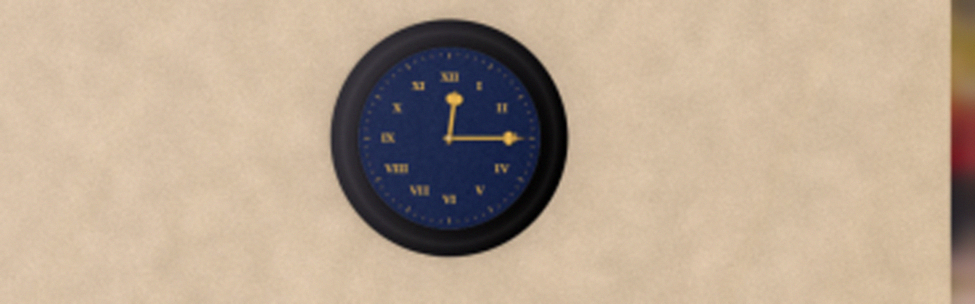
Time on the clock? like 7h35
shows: 12h15
